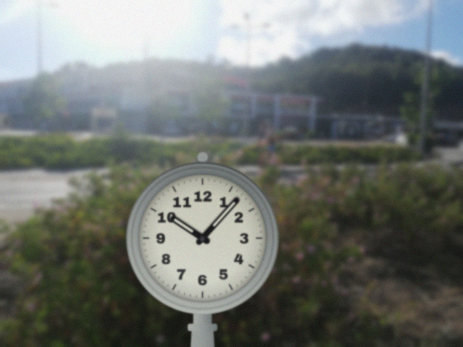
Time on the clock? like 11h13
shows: 10h07
